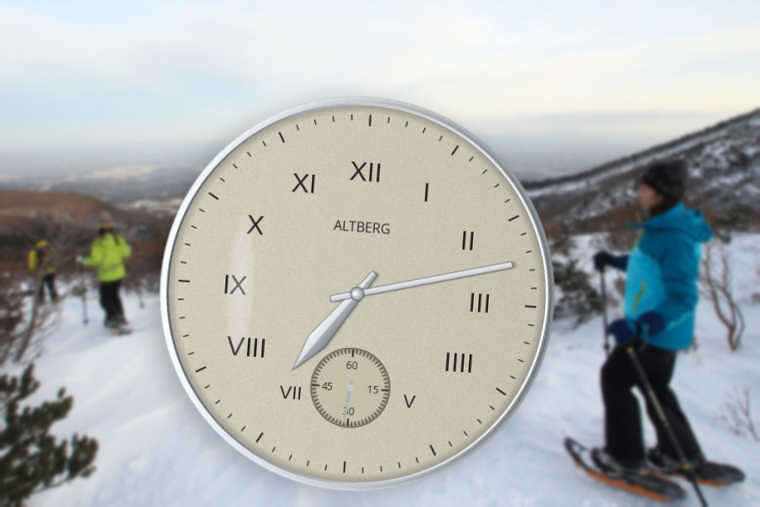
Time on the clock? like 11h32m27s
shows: 7h12m31s
